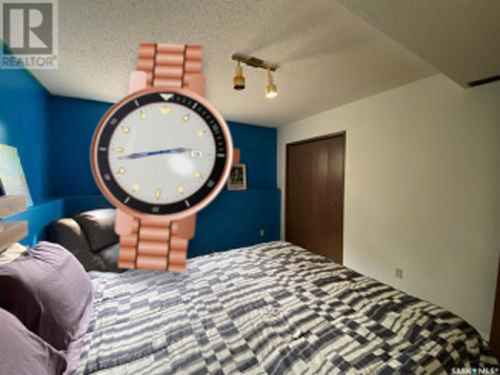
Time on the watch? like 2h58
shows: 2h43
